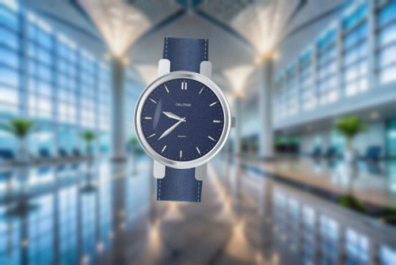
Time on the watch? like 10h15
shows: 9h38
